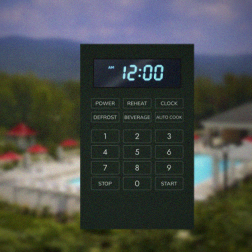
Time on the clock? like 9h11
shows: 12h00
